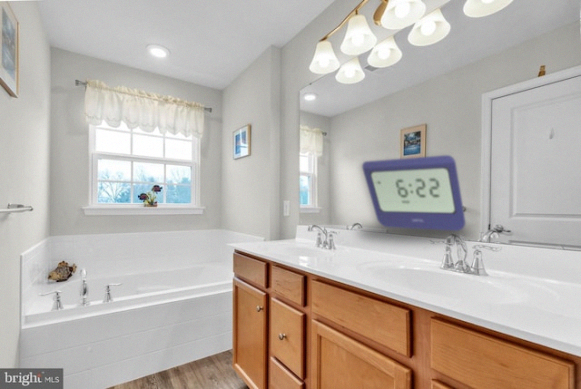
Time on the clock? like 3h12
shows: 6h22
